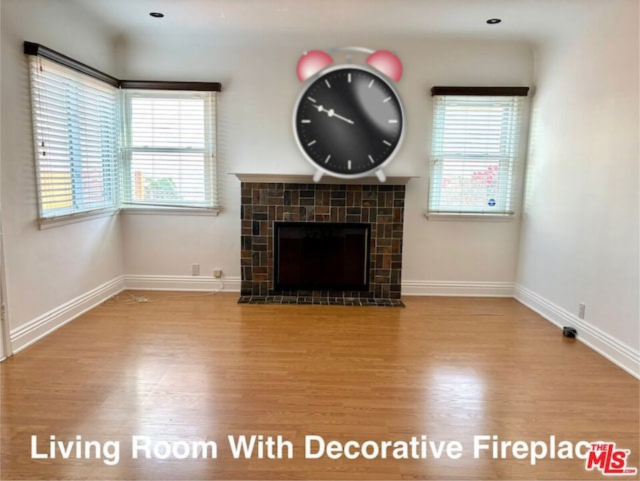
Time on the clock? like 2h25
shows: 9h49
